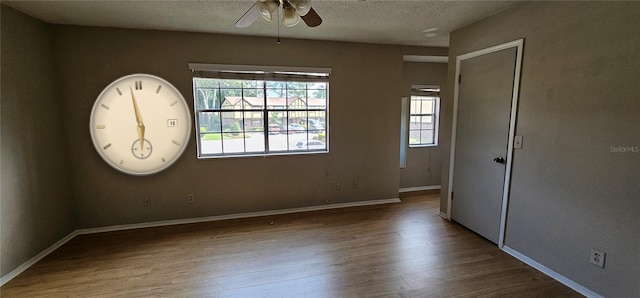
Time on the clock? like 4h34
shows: 5h58
